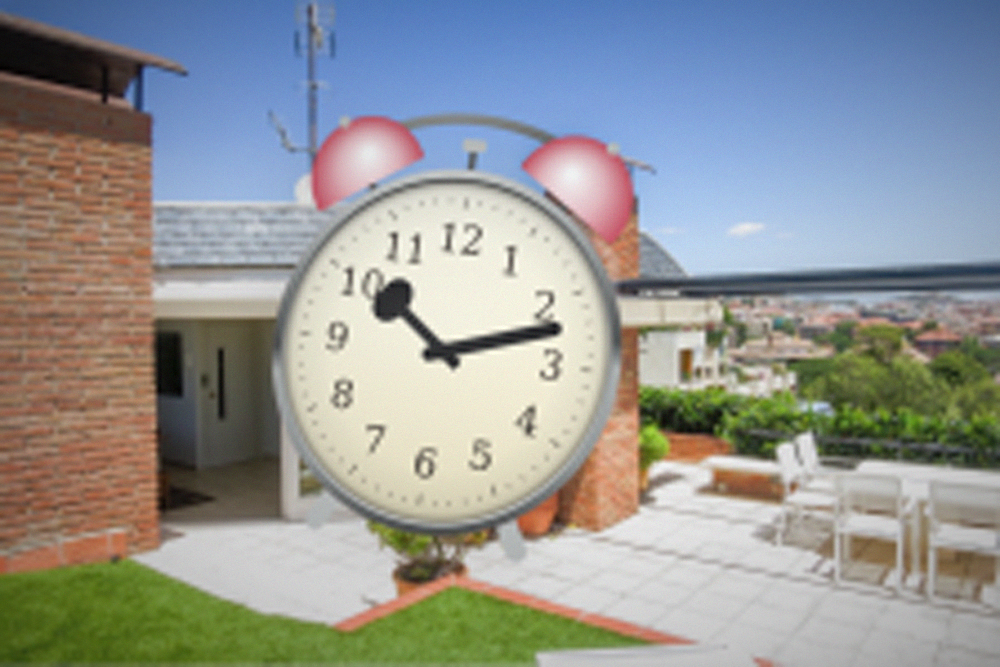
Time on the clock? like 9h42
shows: 10h12
